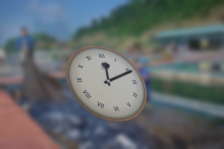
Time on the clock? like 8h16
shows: 12h11
